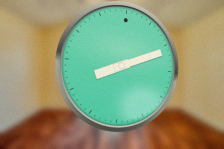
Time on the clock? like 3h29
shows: 8h11
